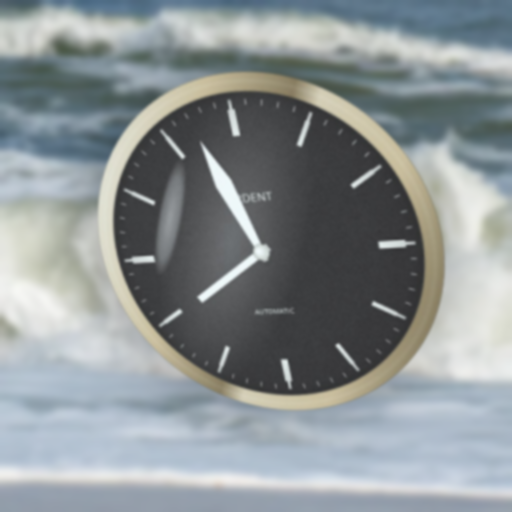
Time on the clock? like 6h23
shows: 7h57
